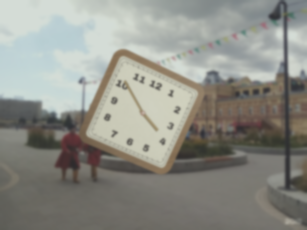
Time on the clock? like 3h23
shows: 3h51
